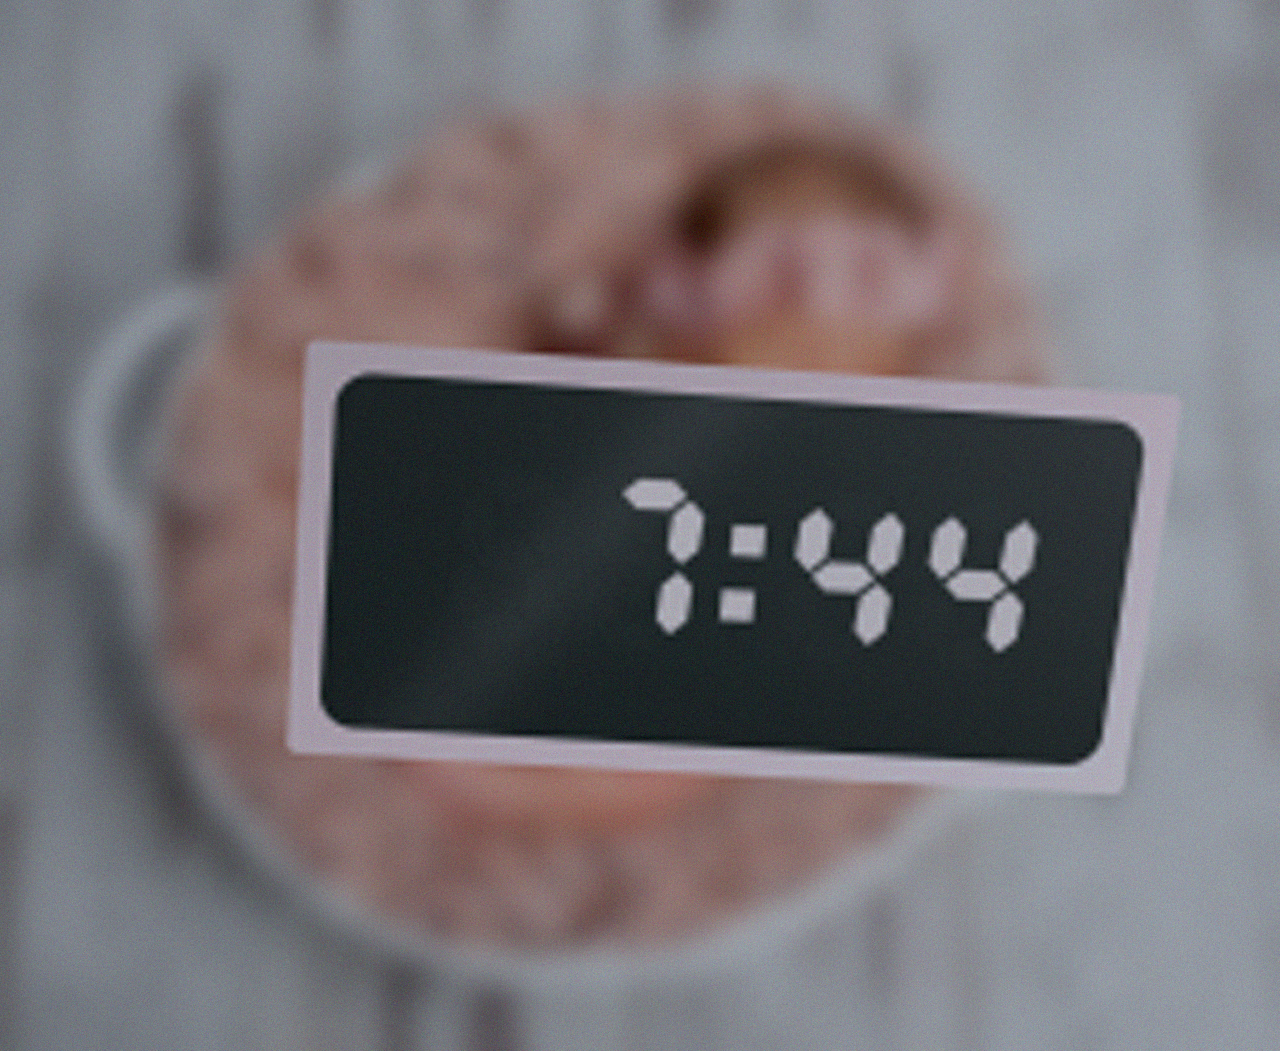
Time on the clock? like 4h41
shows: 7h44
